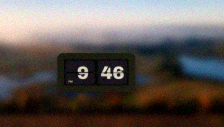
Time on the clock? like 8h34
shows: 9h46
